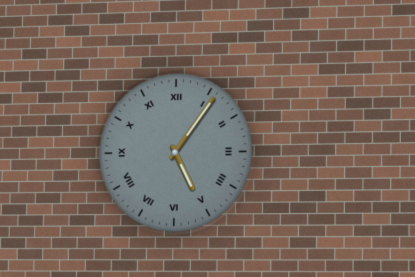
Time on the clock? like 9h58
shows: 5h06
